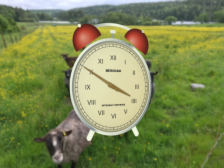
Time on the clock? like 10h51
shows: 3h50
